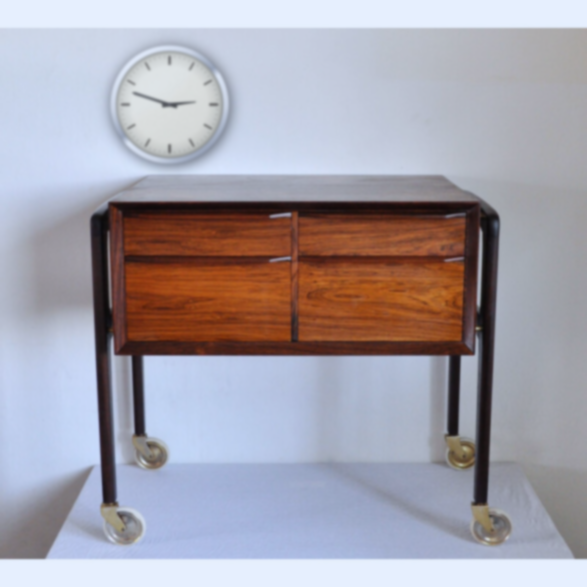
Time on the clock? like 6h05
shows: 2h48
